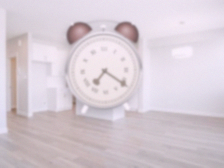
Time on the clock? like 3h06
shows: 7h21
